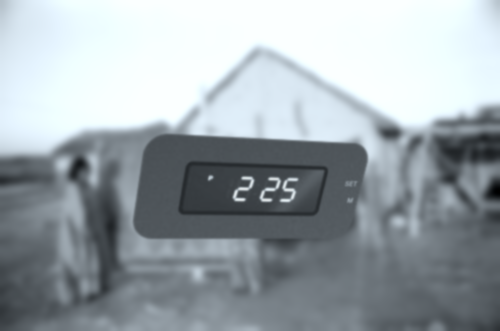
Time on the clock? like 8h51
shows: 2h25
